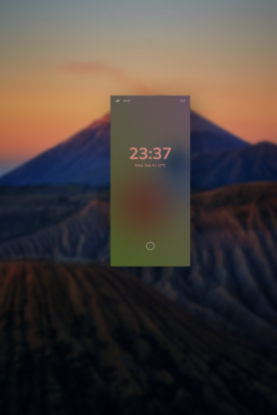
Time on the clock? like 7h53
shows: 23h37
